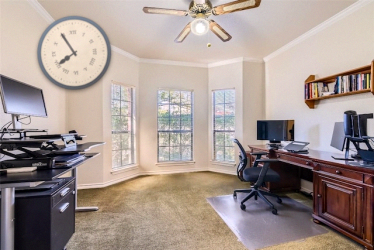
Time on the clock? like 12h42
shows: 7h55
